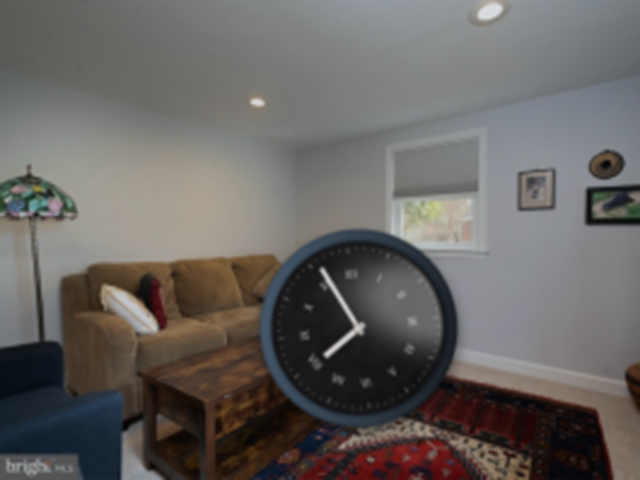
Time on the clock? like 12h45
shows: 7h56
